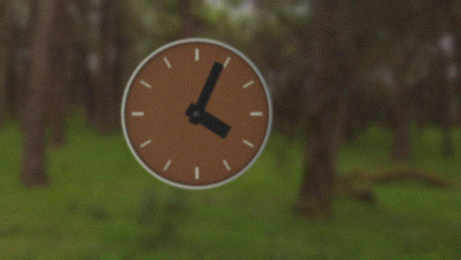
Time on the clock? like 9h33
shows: 4h04
